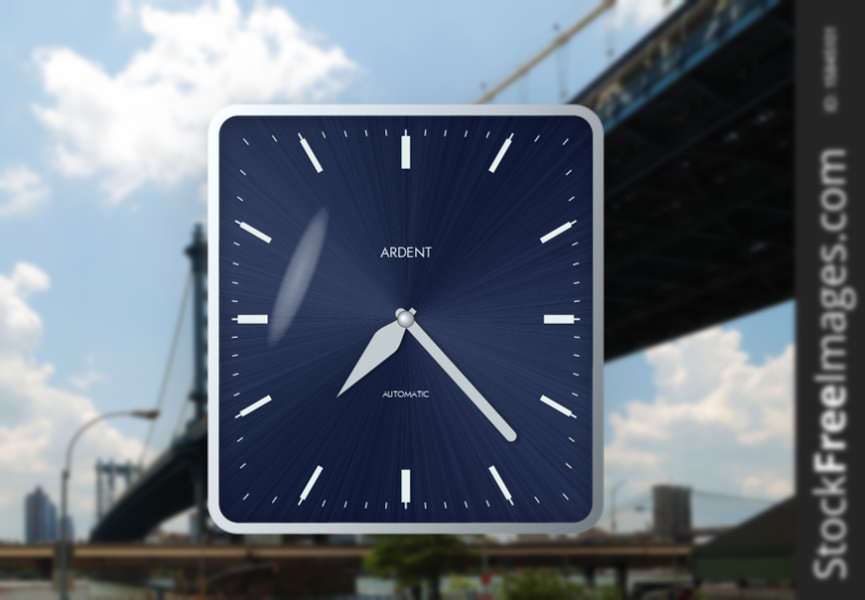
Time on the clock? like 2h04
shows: 7h23
